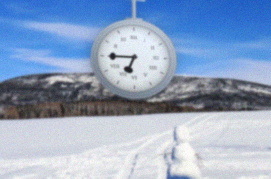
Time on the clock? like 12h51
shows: 6h45
